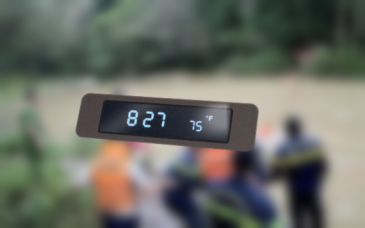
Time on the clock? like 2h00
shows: 8h27
